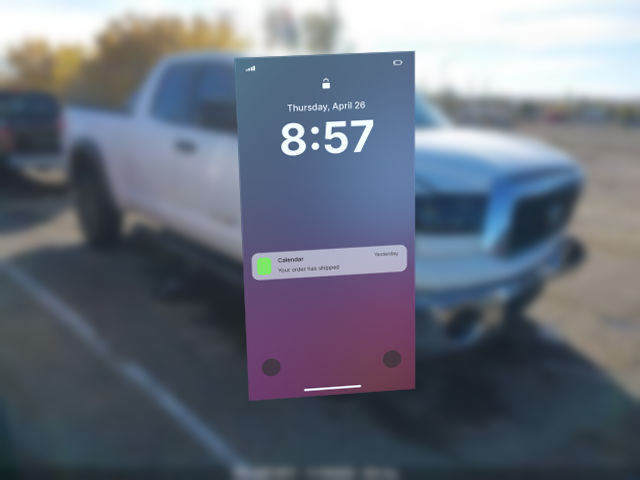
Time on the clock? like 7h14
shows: 8h57
